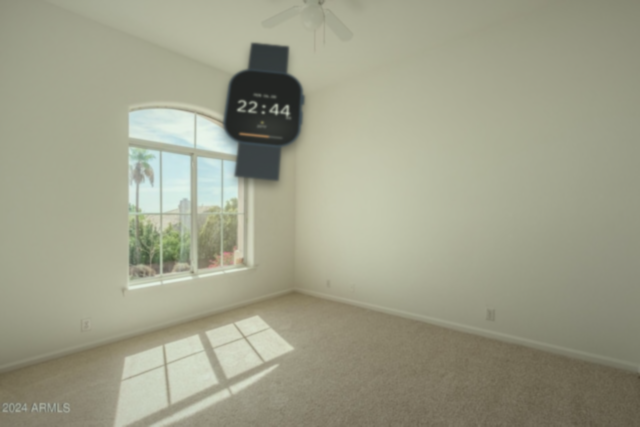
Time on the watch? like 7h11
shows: 22h44
